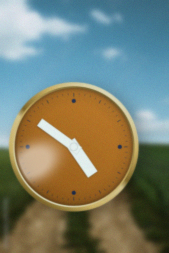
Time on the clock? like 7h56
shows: 4h51
